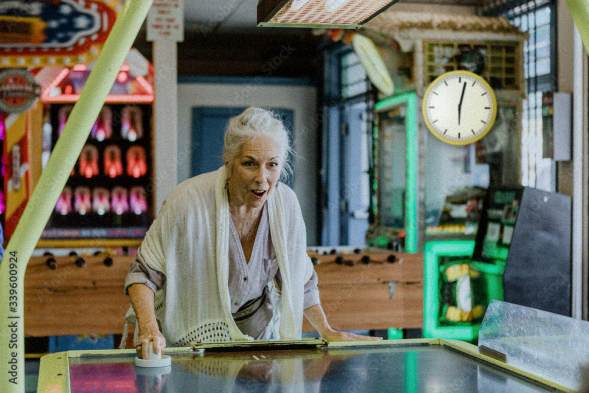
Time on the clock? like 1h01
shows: 6h02
